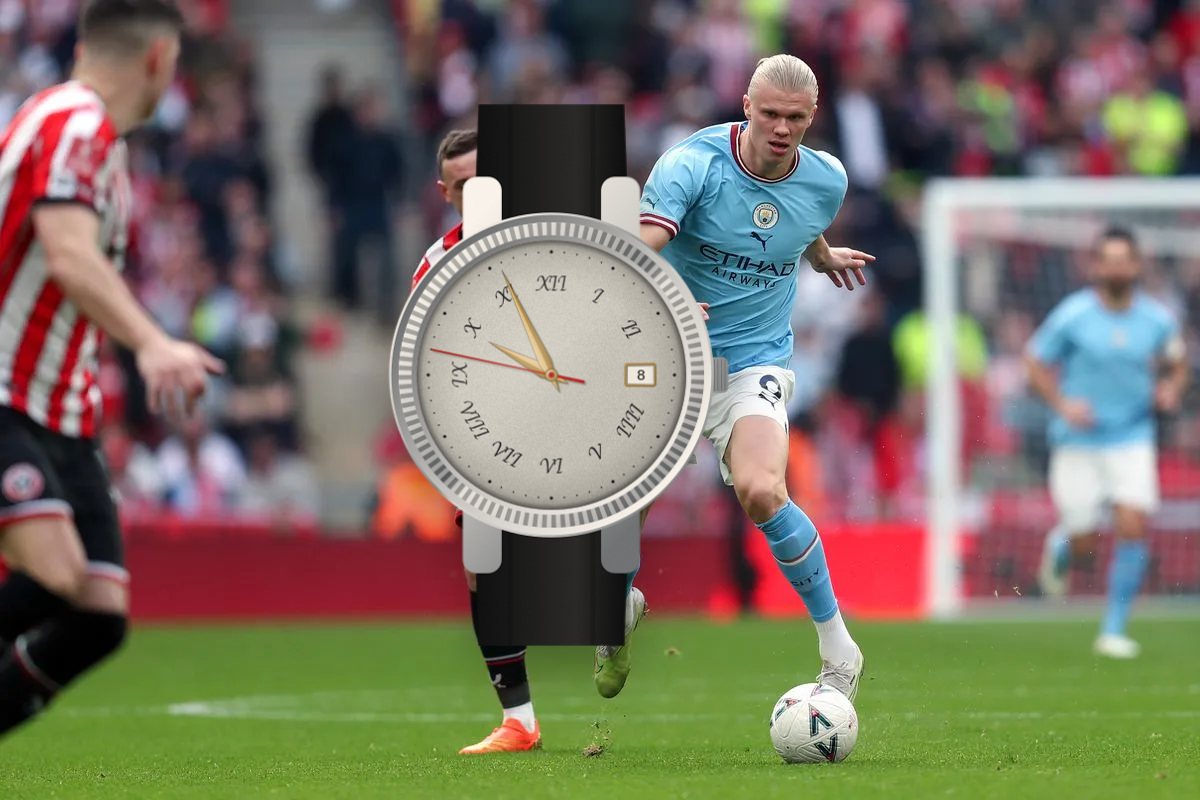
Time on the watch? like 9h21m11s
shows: 9h55m47s
